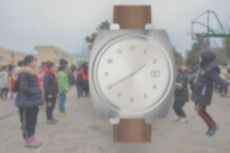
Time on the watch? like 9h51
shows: 1h40
